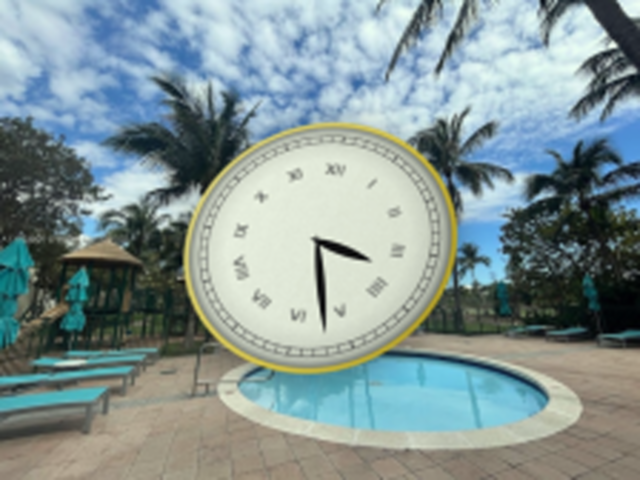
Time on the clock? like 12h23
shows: 3h27
